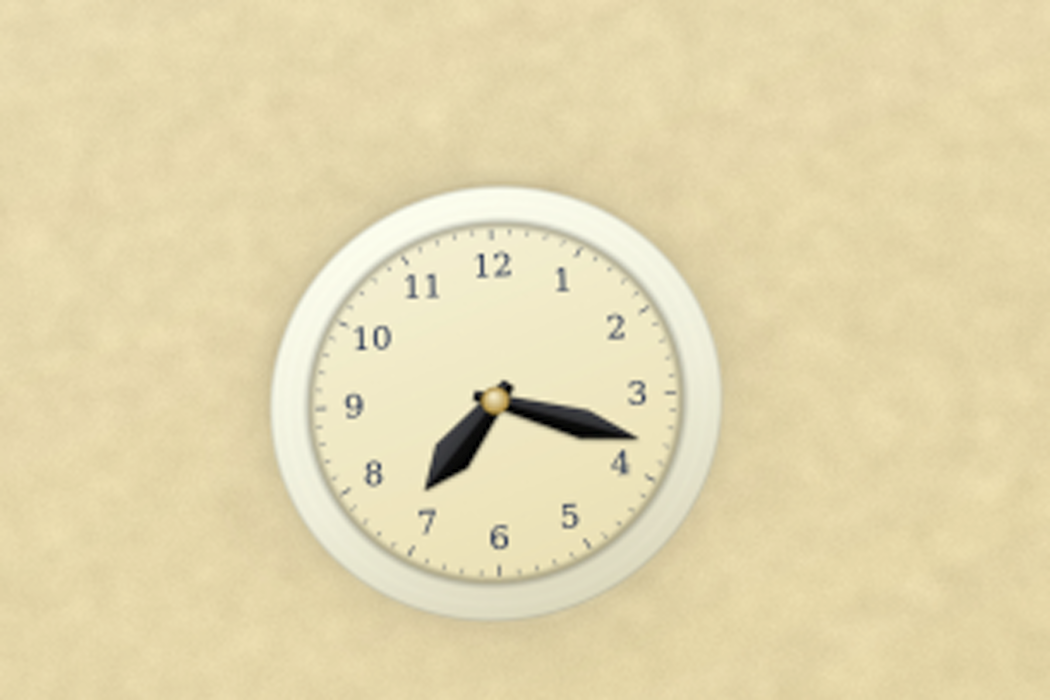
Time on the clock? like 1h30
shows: 7h18
